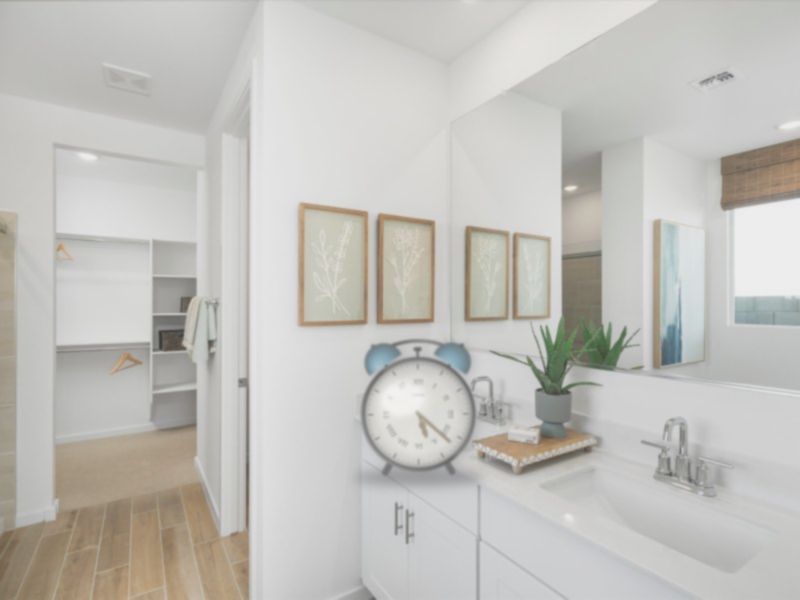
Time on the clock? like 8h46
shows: 5h22
